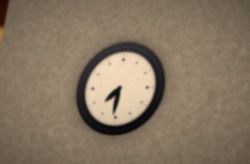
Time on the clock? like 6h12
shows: 7h31
